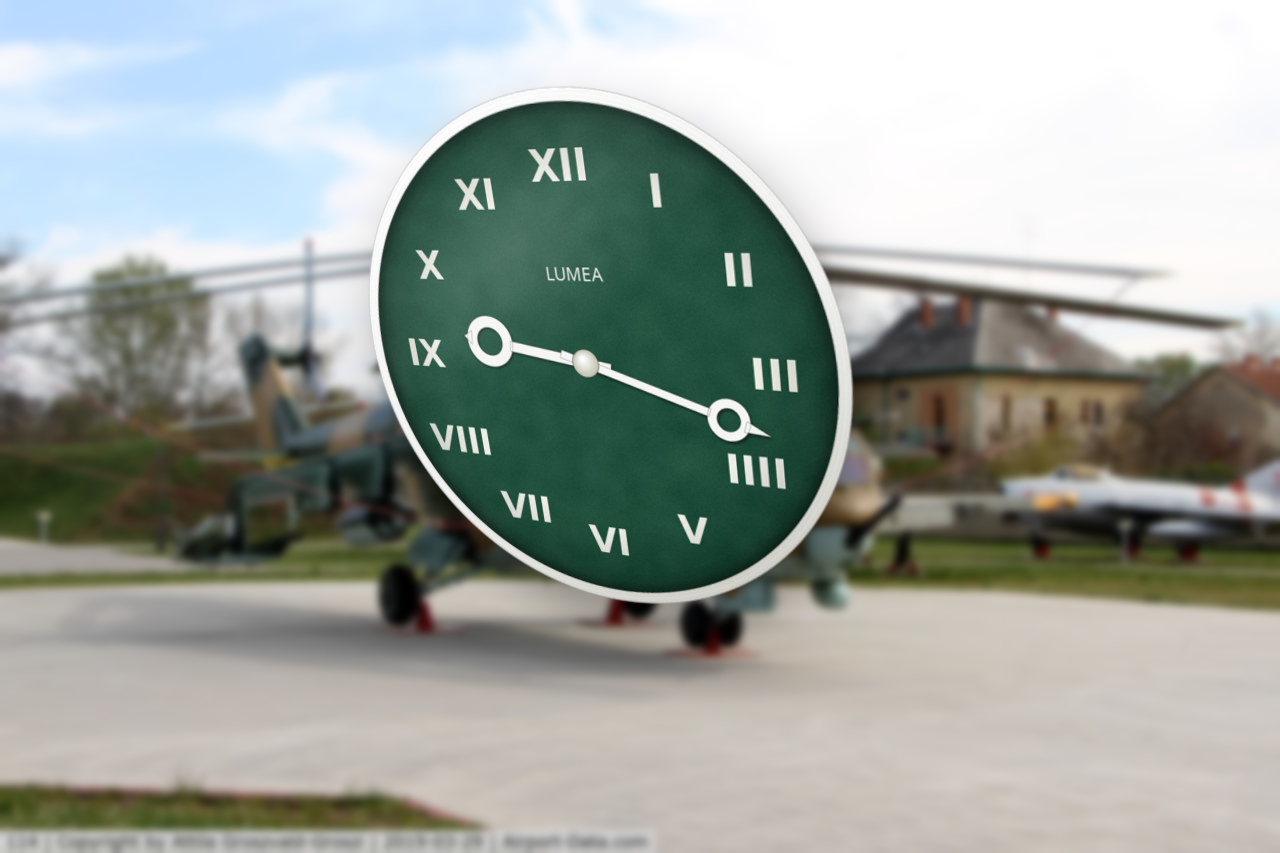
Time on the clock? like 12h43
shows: 9h18
